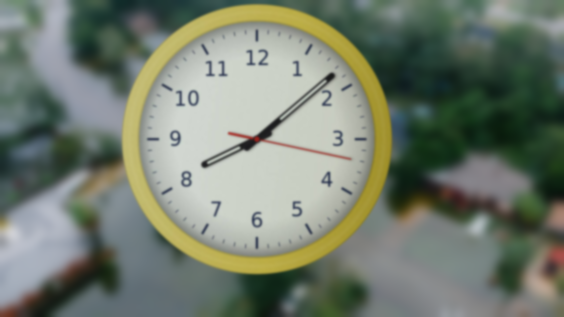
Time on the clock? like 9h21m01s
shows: 8h08m17s
